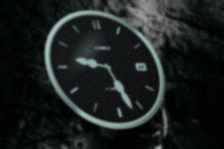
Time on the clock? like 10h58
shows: 9h27
